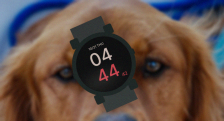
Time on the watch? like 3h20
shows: 4h44
